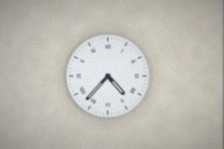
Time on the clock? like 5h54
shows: 4h37
